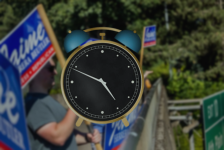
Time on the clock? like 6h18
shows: 4h49
